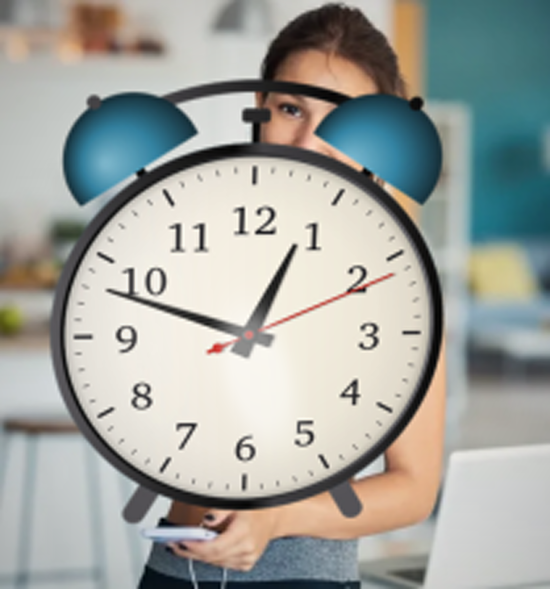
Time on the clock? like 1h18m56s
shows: 12h48m11s
